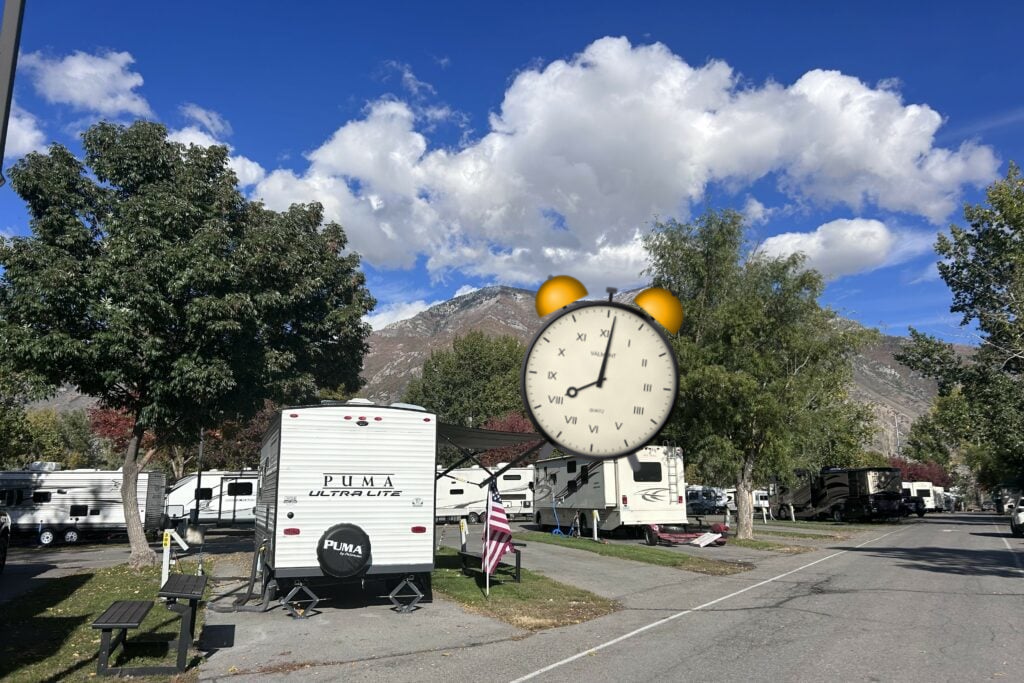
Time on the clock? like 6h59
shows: 8h01
